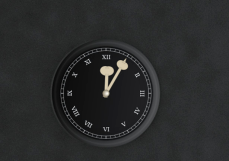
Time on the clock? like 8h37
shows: 12h05
